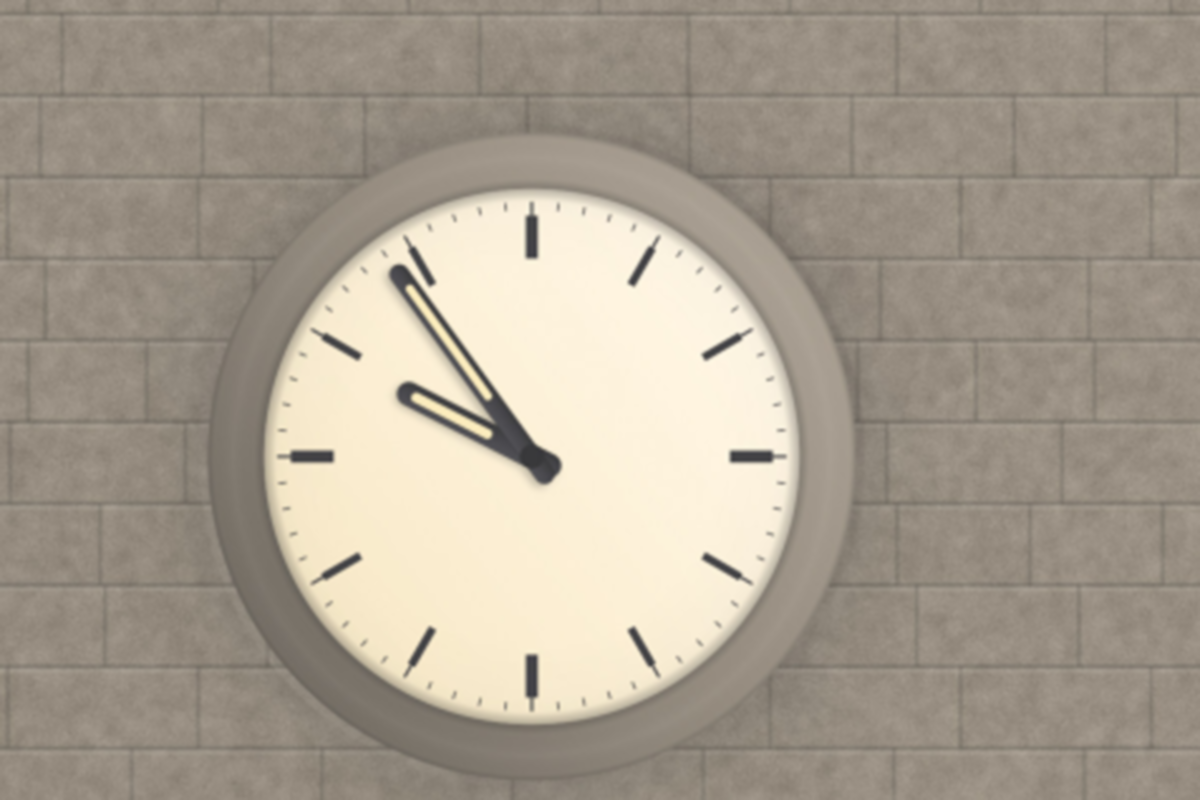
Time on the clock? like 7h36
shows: 9h54
